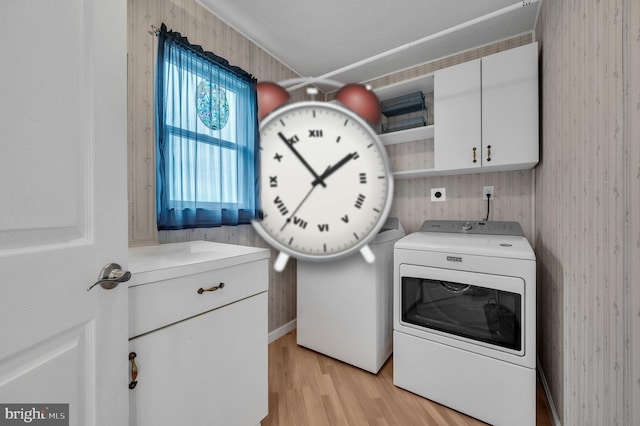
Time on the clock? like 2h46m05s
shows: 1h53m37s
